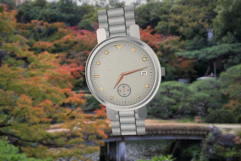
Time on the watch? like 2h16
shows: 7h13
